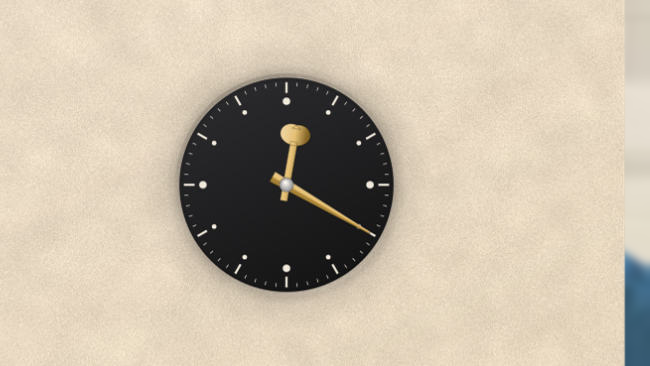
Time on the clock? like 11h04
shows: 12h20
